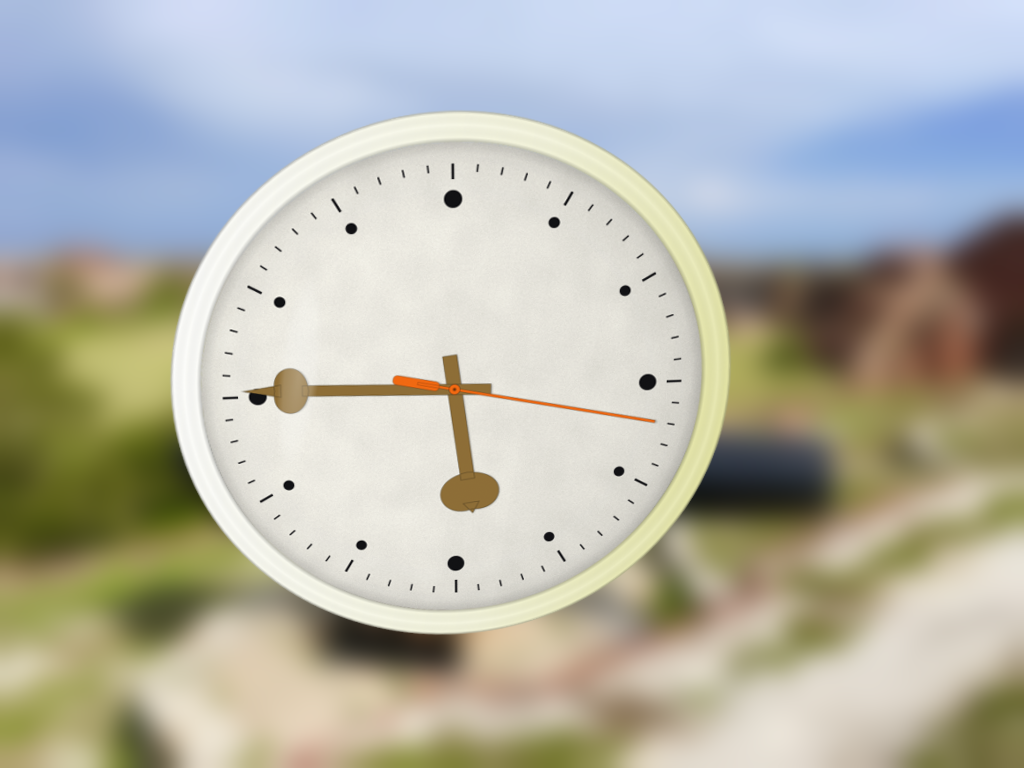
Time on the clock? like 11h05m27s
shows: 5h45m17s
